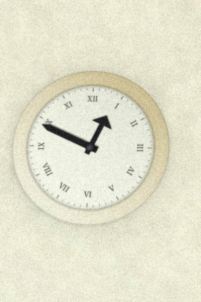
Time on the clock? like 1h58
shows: 12h49
